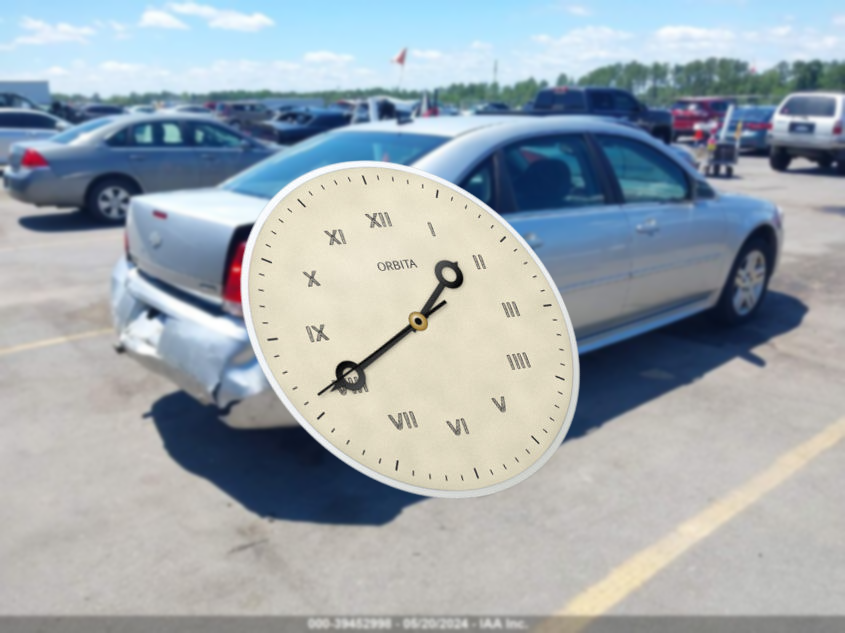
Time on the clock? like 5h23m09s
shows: 1h40m41s
